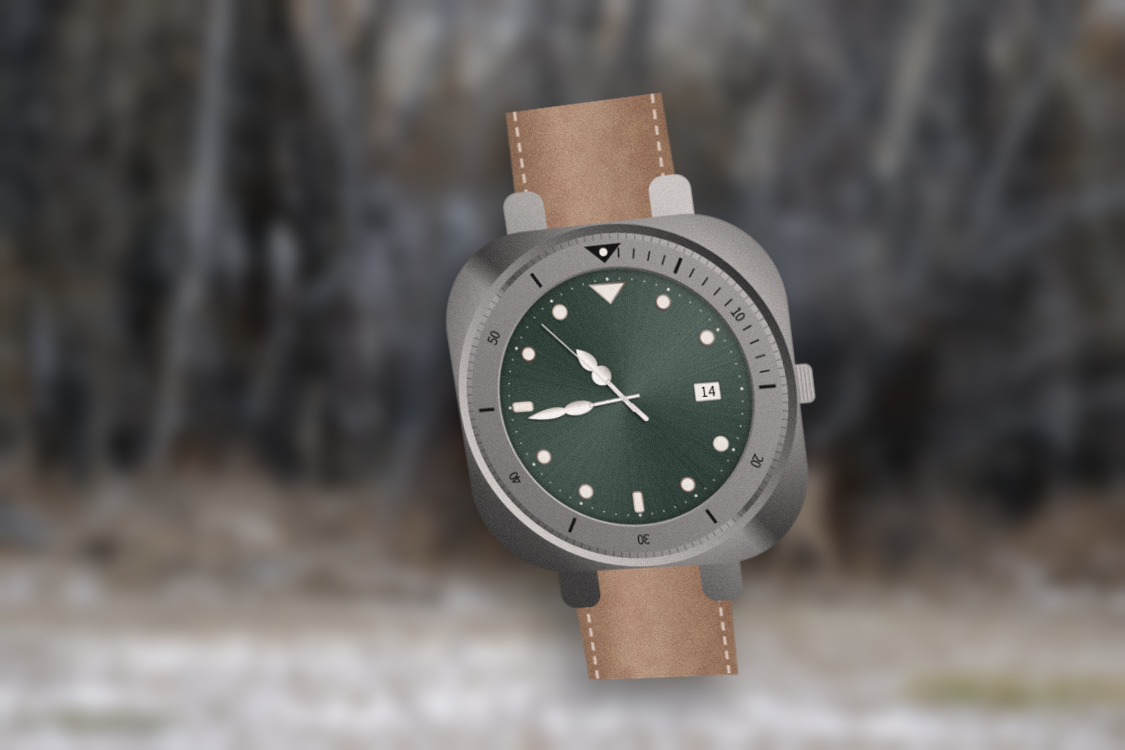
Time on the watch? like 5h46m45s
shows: 10h43m53s
